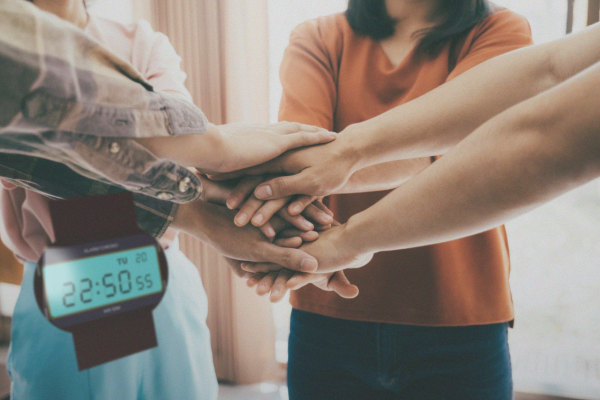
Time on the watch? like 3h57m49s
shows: 22h50m55s
